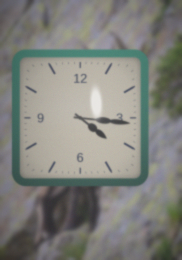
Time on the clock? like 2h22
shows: 4h16
